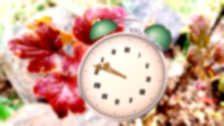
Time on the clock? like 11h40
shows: 9h47
